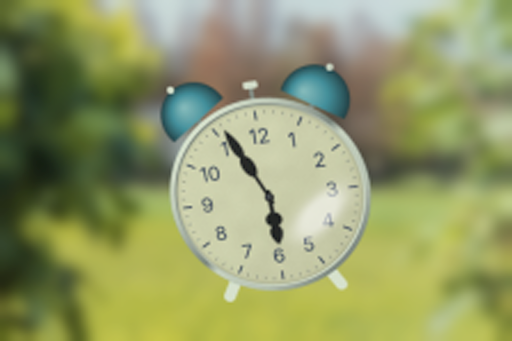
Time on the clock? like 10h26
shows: 5h56
